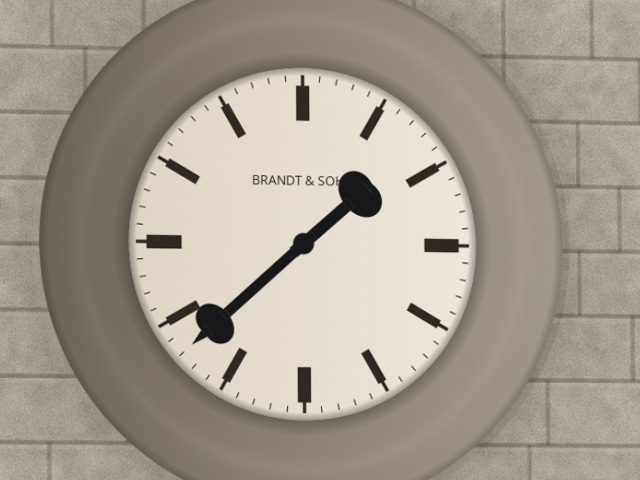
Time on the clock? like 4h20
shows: 1h38
